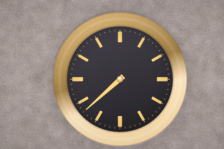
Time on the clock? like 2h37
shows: 7h38
